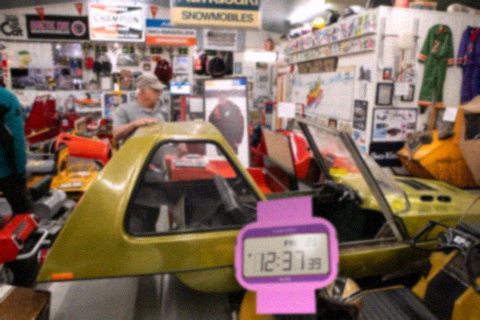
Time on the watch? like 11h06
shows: 12h37
